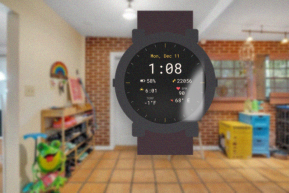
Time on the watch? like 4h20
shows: 1h08
